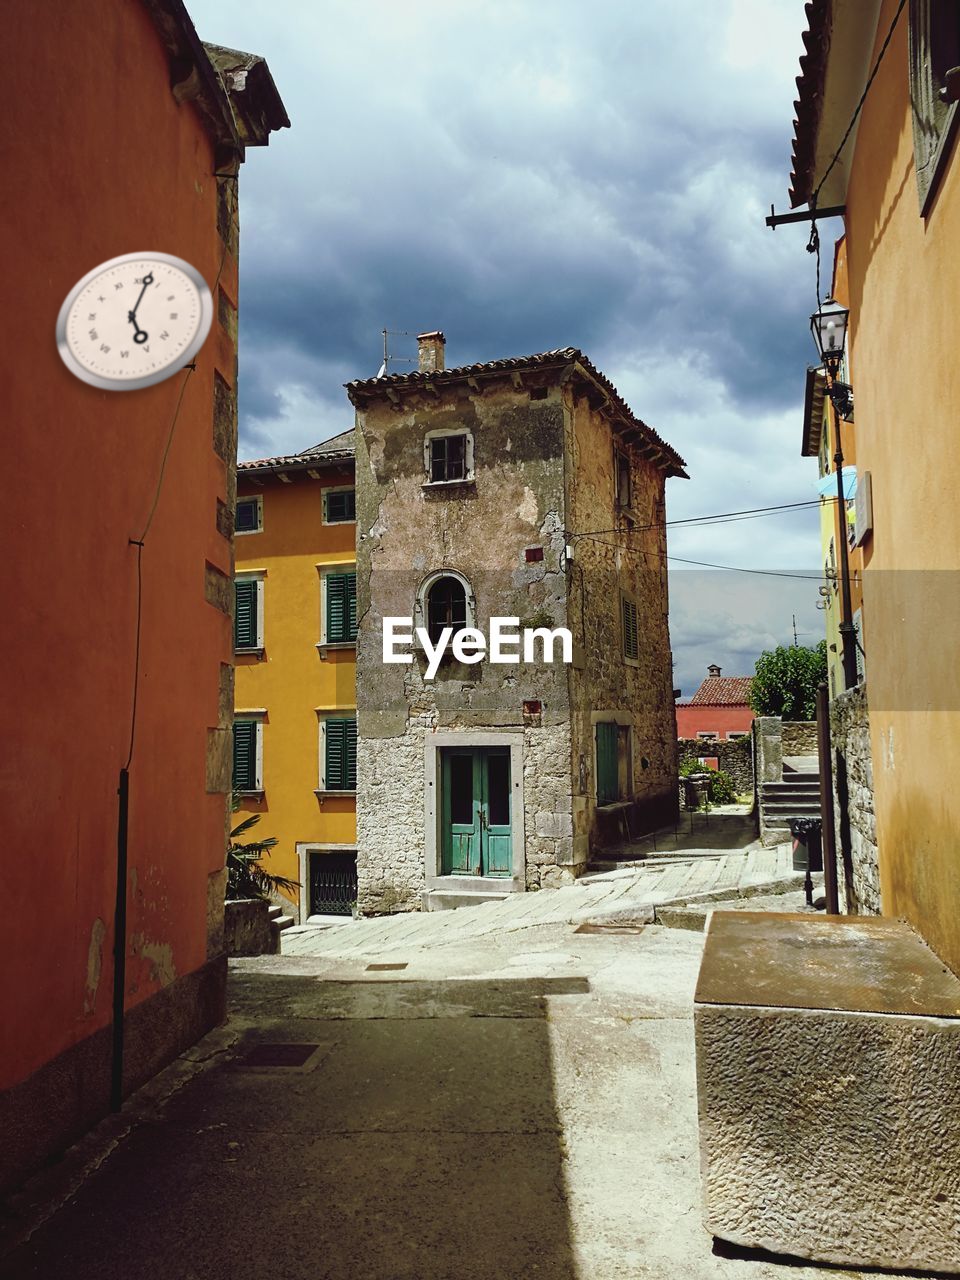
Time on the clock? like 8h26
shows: 5h02
